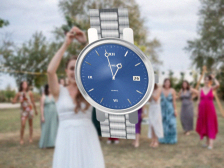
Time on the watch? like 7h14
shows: 12h58
